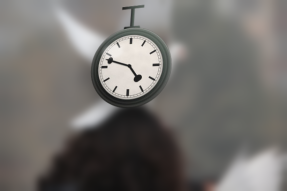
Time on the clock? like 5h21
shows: 4h48
